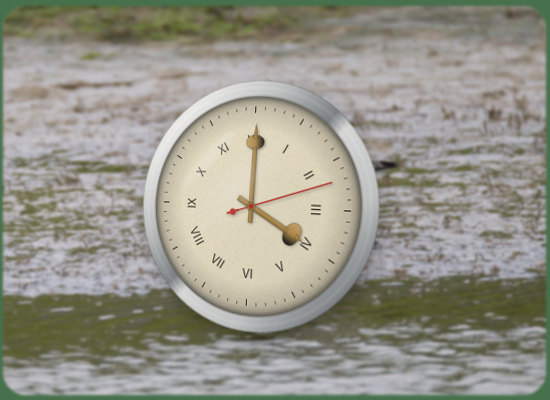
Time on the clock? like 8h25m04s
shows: 4h00m12s
